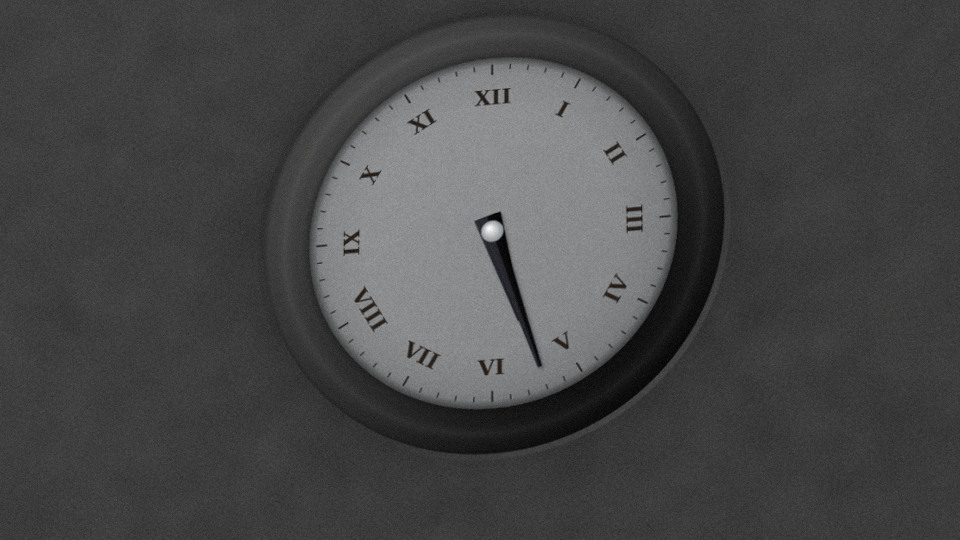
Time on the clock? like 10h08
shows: 5h27
